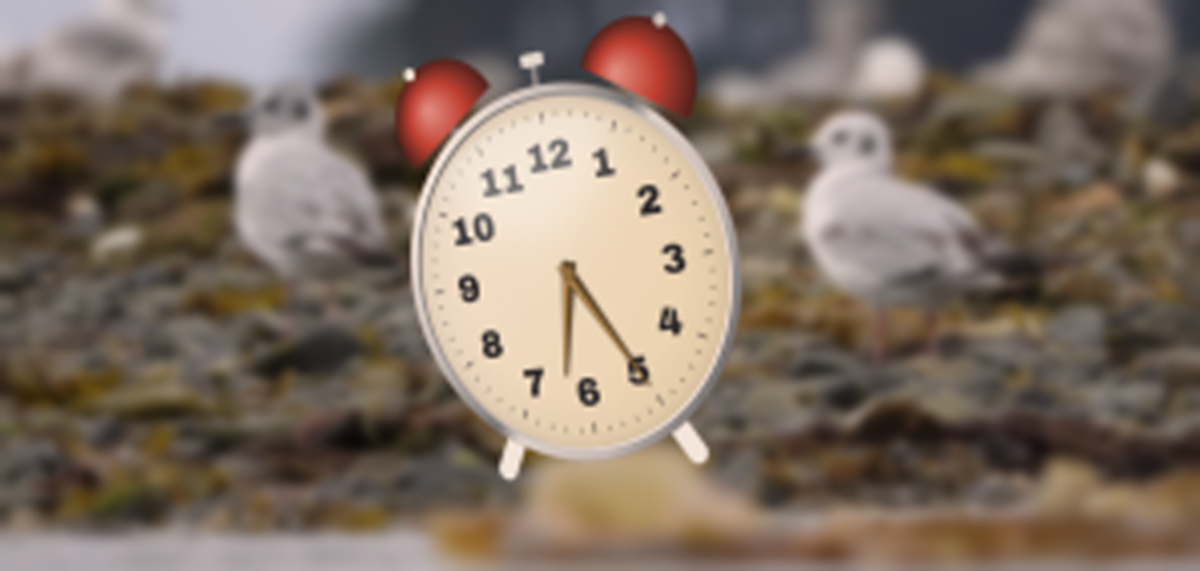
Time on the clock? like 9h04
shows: 6h25
